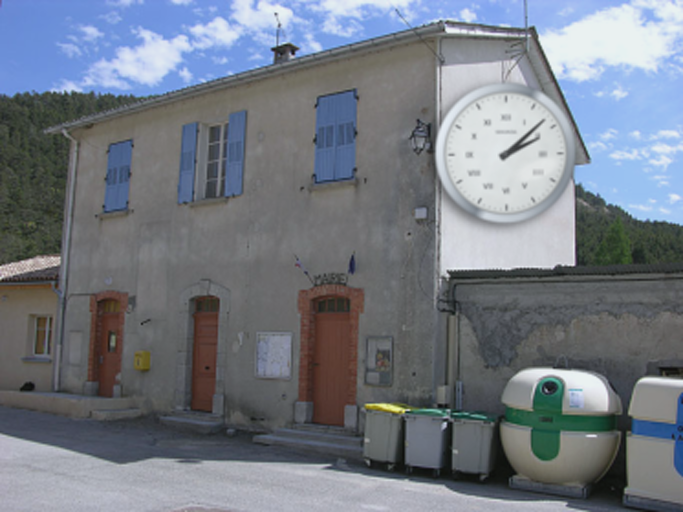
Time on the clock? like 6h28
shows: 2h08
